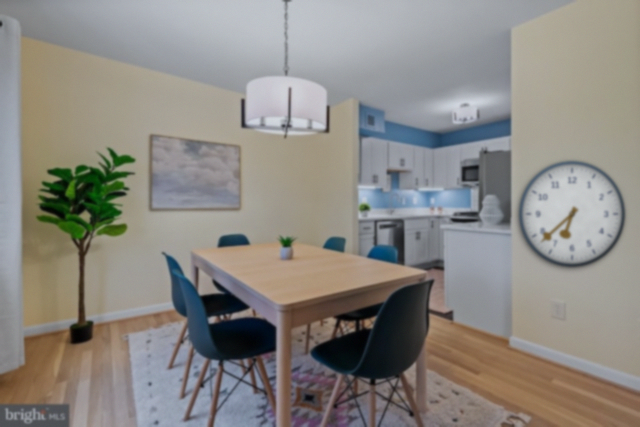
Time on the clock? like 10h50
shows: 6h38
